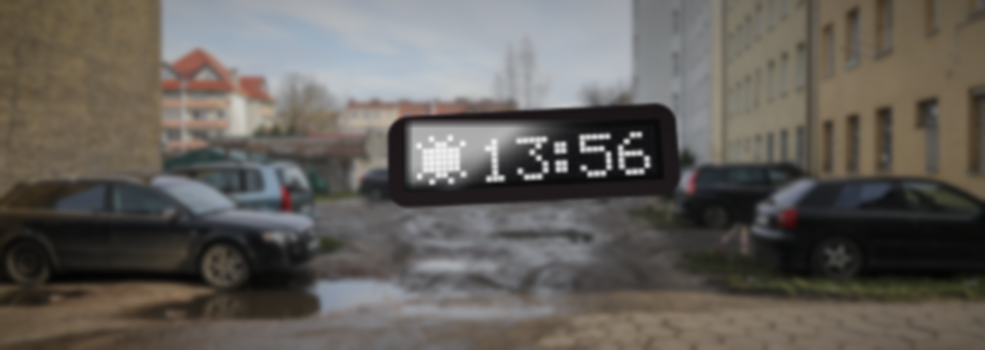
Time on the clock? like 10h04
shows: 13h56
